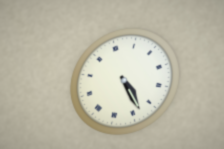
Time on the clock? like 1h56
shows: 5h28
